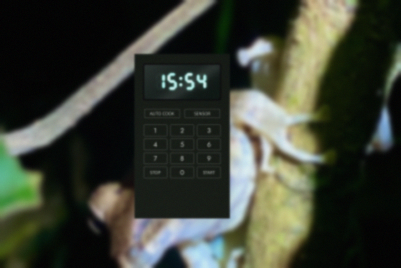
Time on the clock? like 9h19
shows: 15h54
